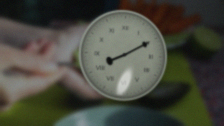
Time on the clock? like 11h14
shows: 8h10
